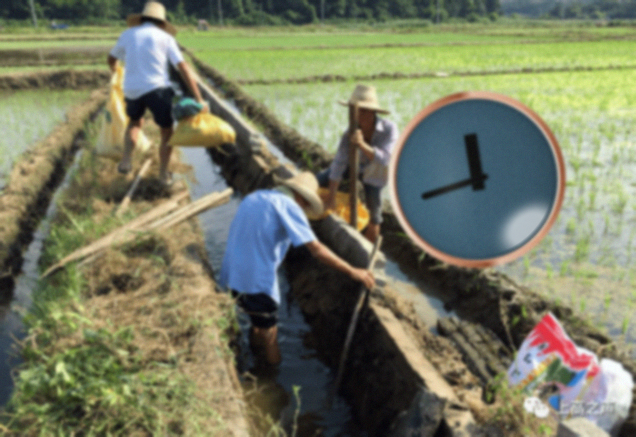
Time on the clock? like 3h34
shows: 11h42
